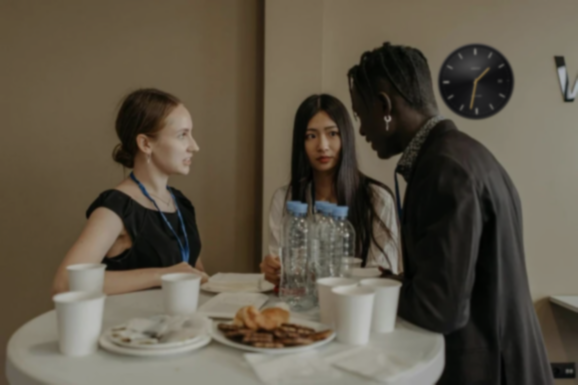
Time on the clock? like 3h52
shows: 1h32
